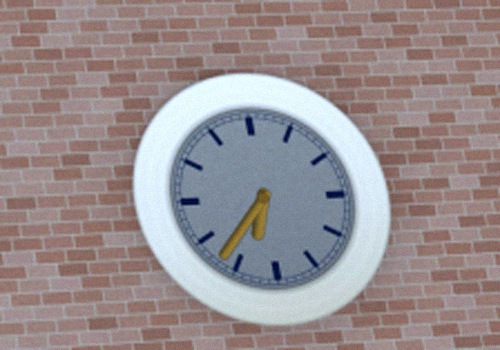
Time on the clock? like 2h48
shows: 6h37
